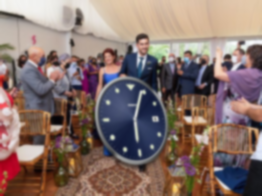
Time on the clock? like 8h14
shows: 6h04
